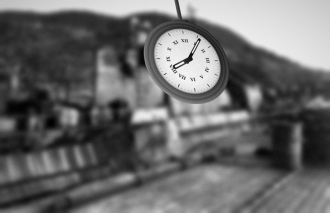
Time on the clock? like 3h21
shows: 8h06
